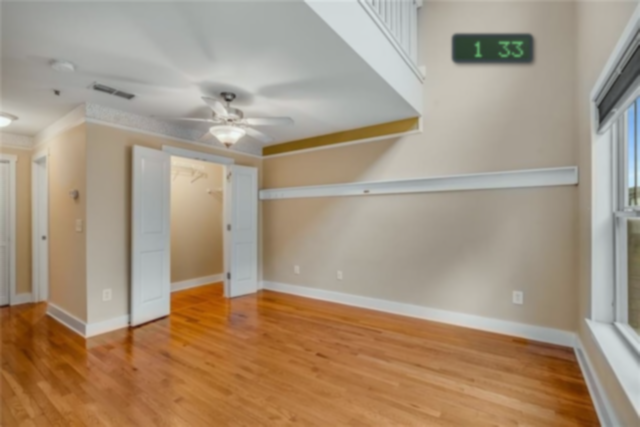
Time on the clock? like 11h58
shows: 1h33
